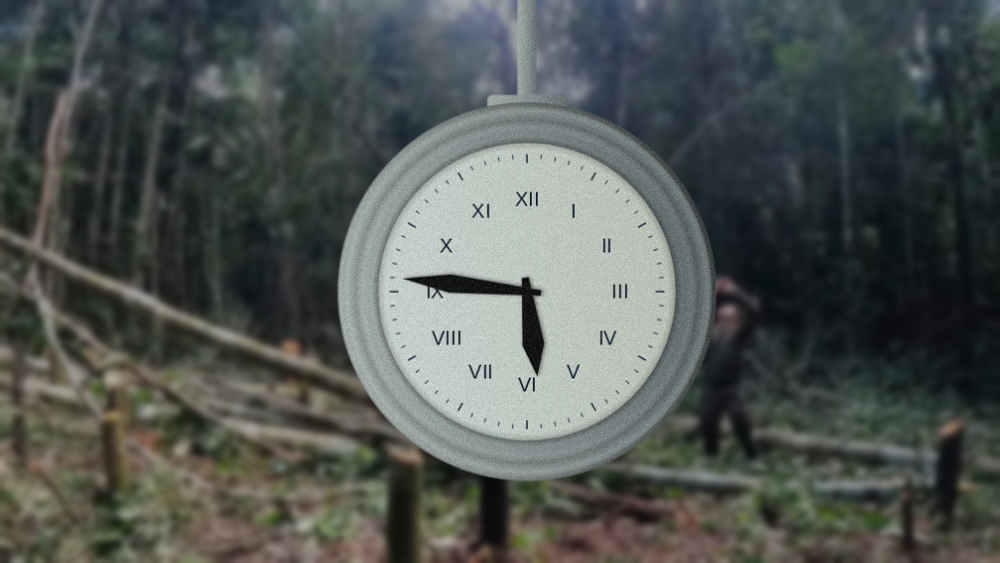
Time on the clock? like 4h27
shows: 5h46
